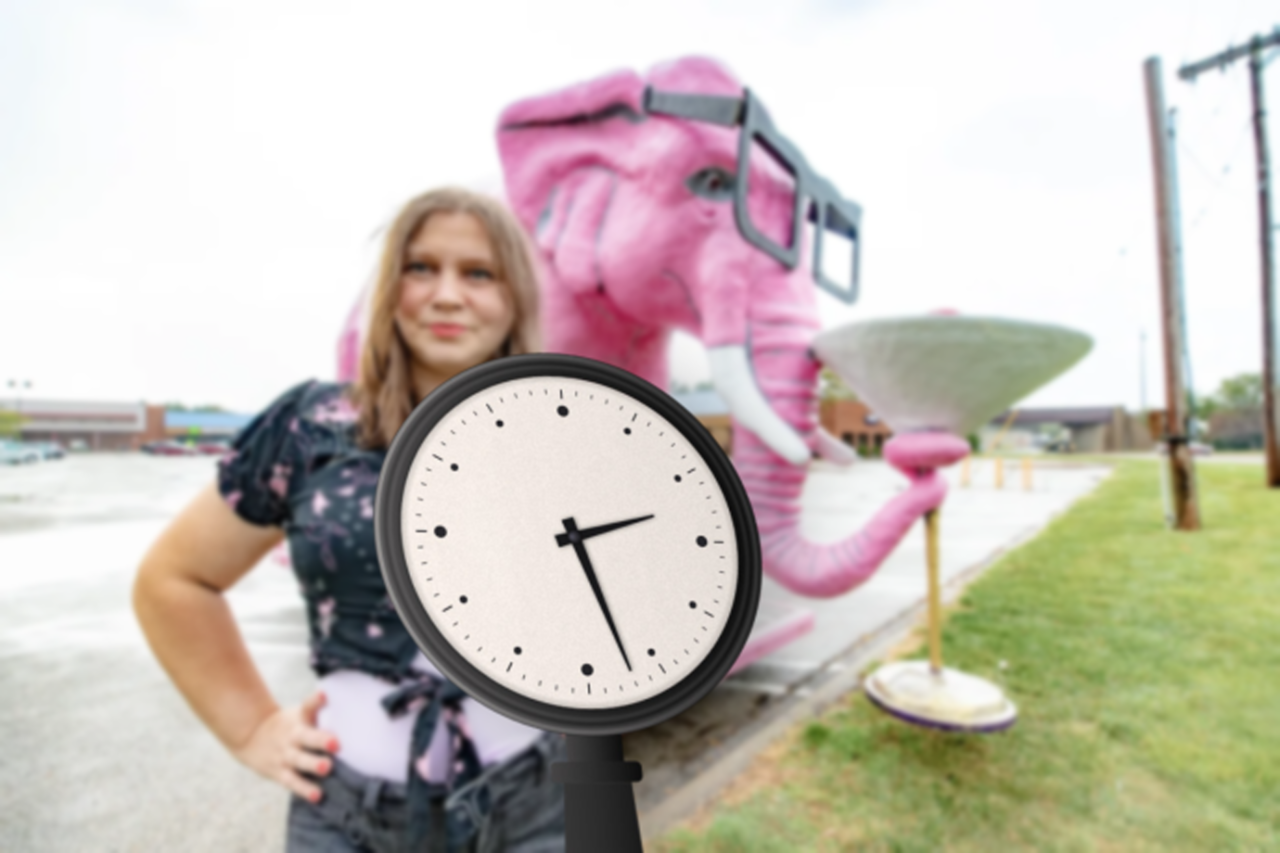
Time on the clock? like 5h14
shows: 2h27
